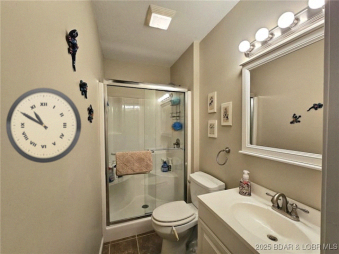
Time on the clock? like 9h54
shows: 10h50
